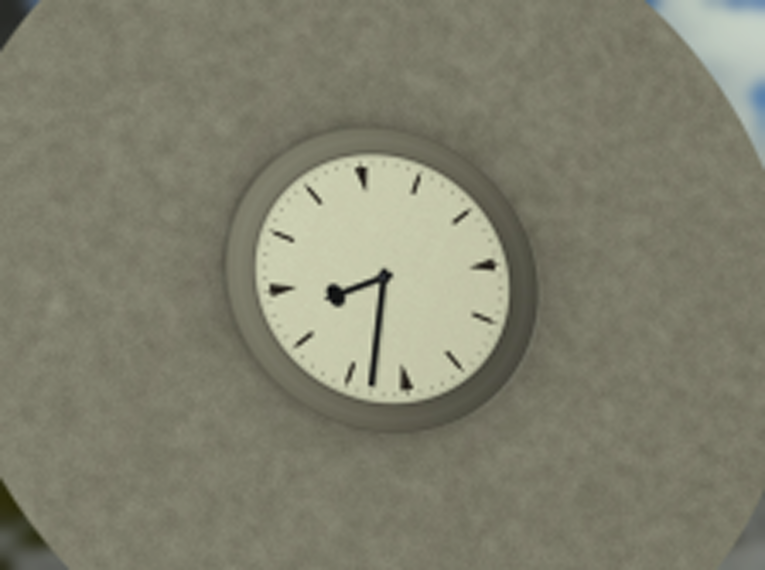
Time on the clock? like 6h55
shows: 8h33
